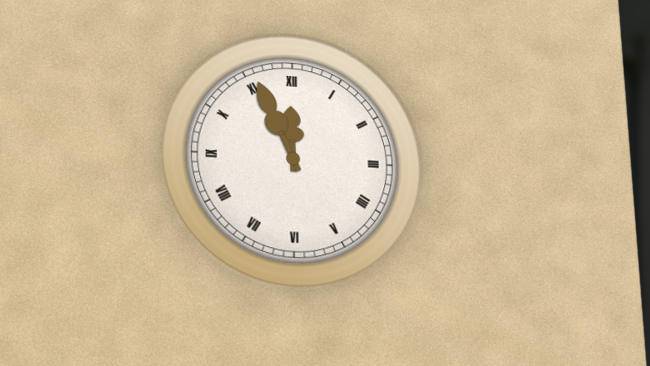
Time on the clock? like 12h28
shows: 11h56
